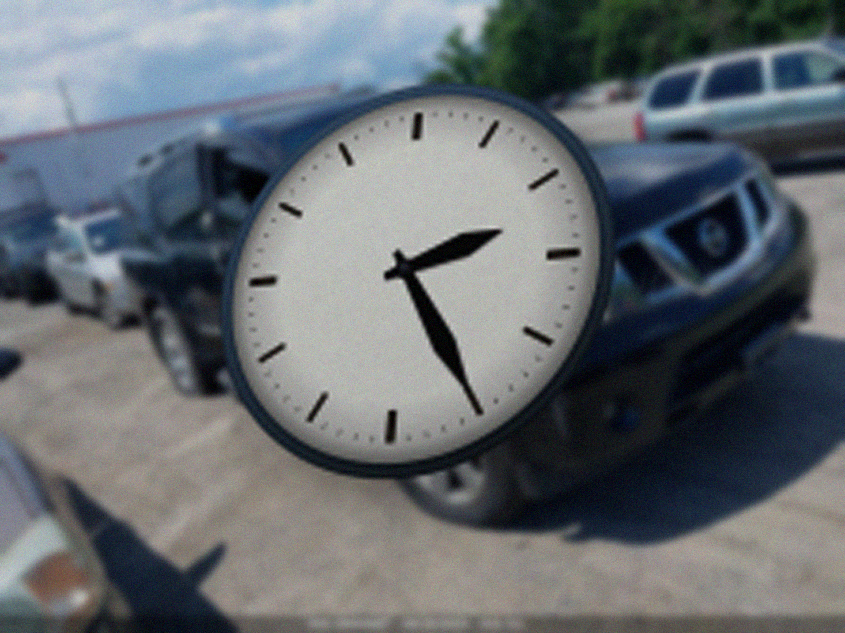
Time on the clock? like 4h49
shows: 2h25
